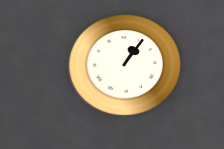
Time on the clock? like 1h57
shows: 1h06
